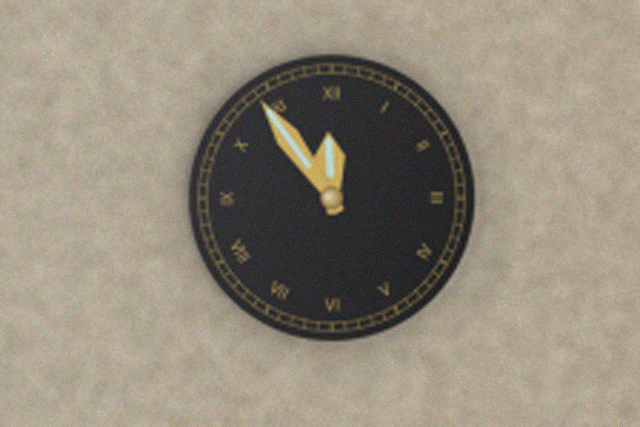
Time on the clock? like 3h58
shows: 11h54
